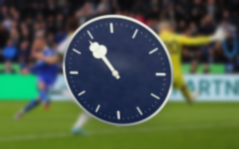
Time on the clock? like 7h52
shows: 10h54
